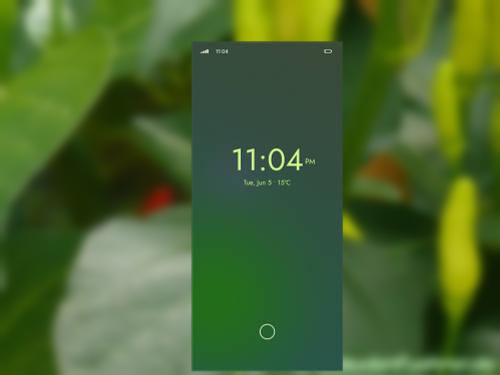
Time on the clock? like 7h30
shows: 11h04
